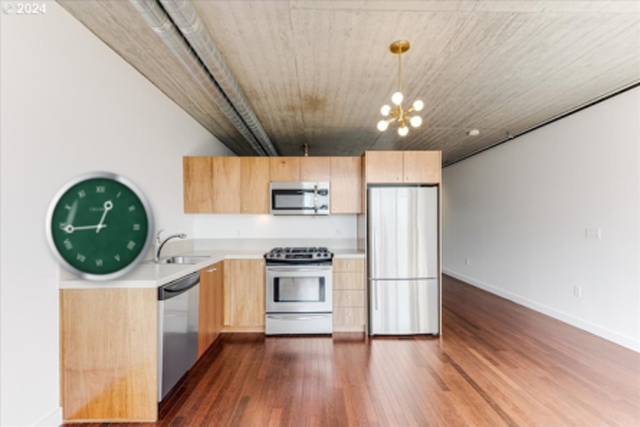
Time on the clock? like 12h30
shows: 12h44
